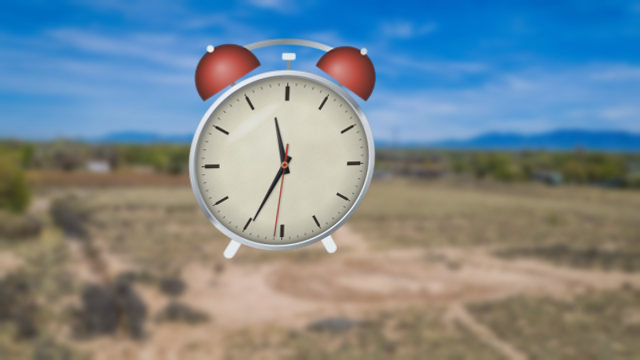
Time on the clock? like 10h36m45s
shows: 11h34m31s
